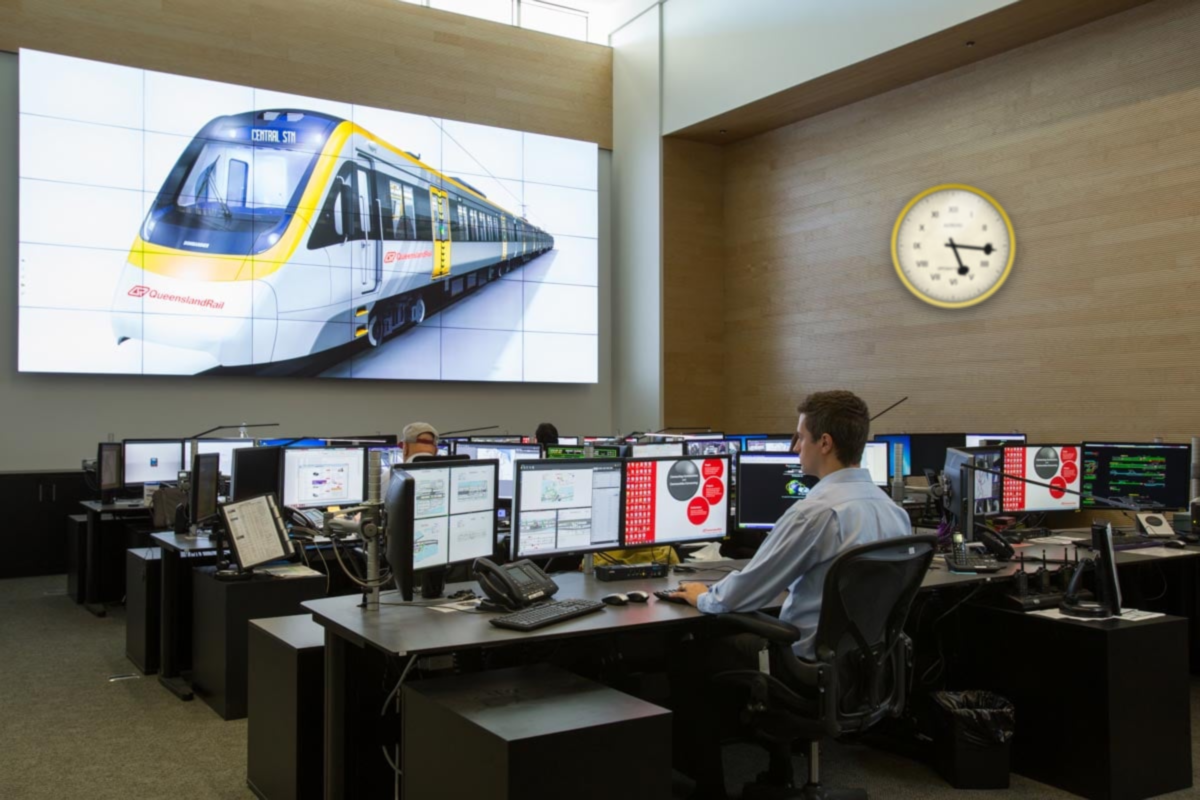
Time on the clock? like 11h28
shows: 5h16
